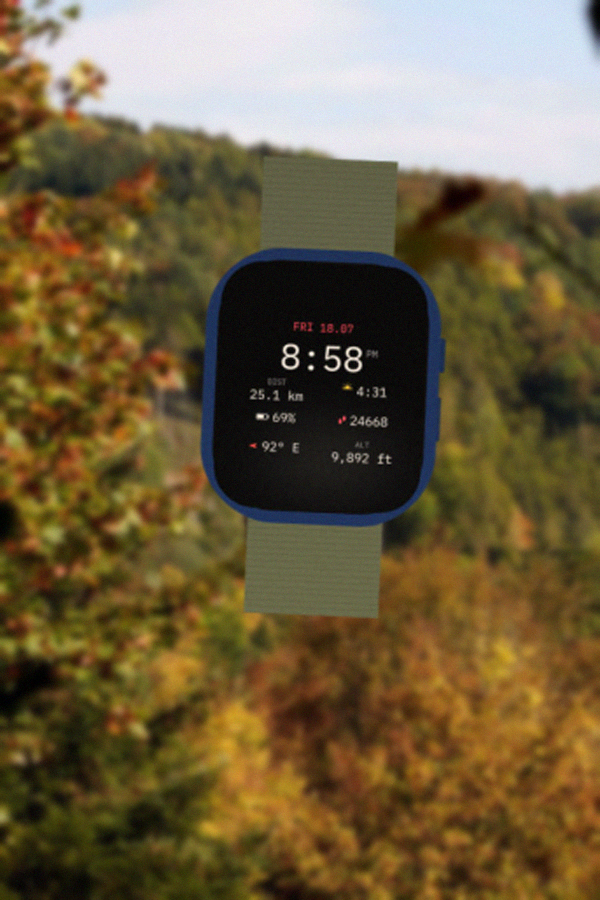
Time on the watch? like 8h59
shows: 8h58
